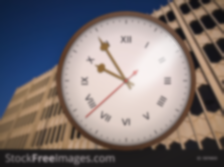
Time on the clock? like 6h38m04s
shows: 9h54m38s
